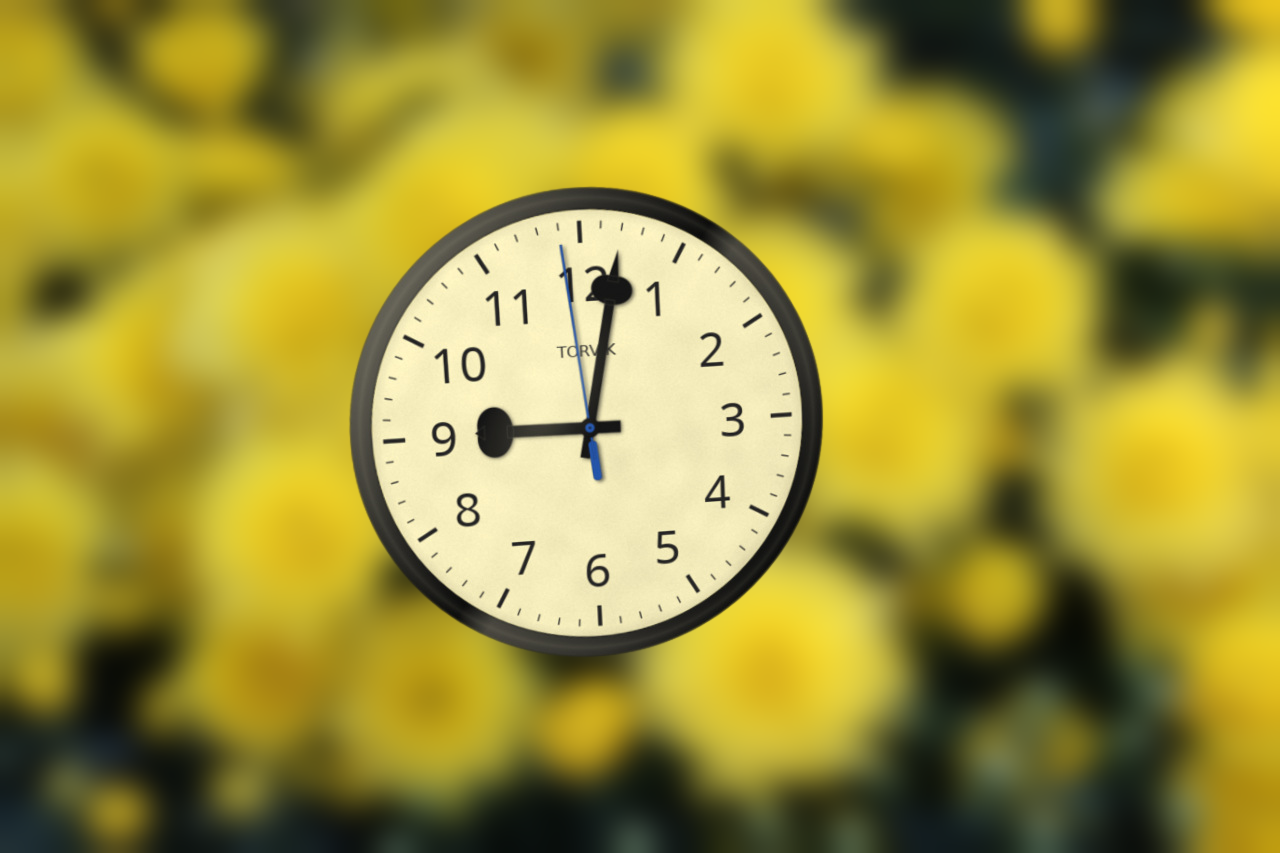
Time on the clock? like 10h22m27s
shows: 9h01m59s
